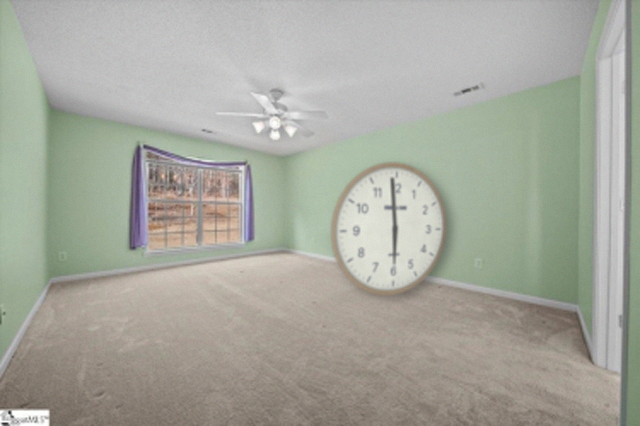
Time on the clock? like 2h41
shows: 5h59
